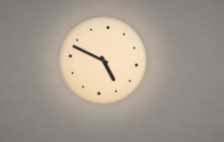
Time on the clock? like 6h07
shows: 4h48
